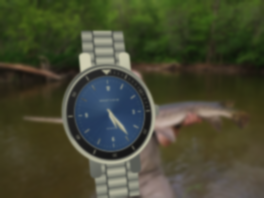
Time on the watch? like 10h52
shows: 5h24
